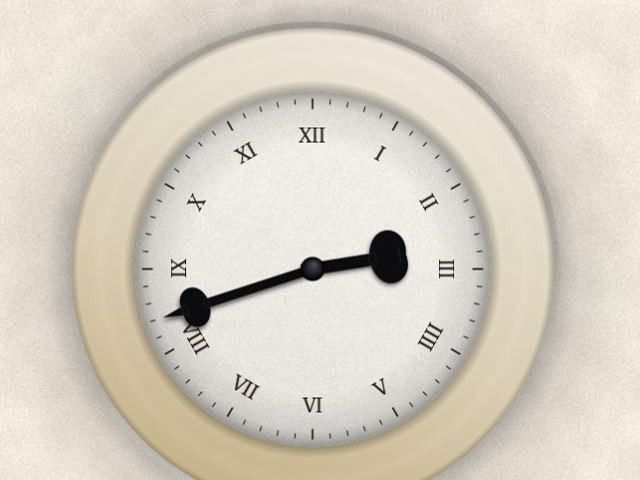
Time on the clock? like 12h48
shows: 2h42
